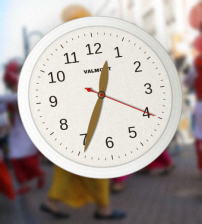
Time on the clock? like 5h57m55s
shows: 12h34m20s
